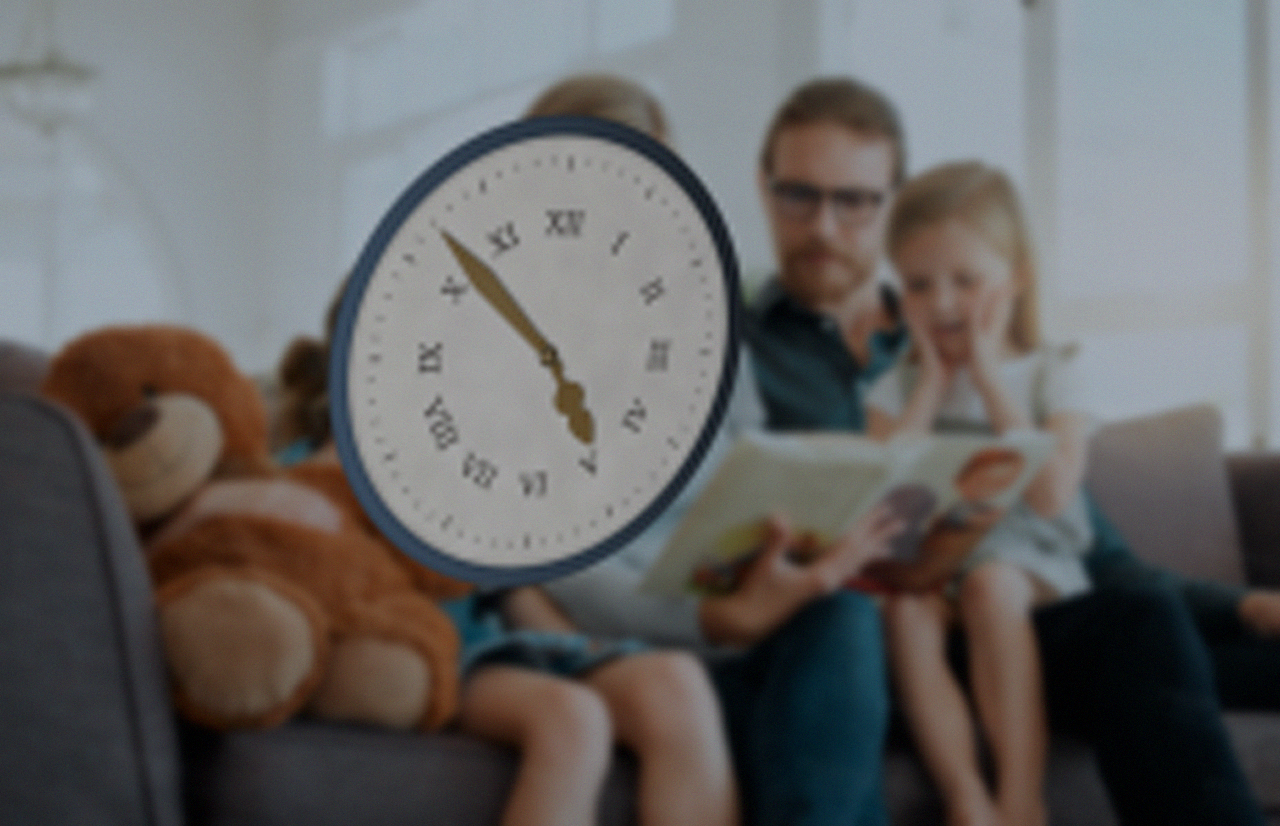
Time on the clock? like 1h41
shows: 4h52
